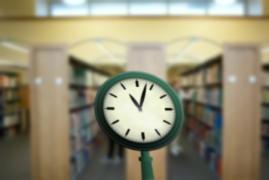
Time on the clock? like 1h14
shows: 11h03
